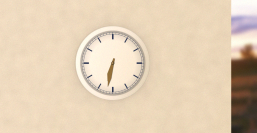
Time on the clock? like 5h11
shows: 6h32
